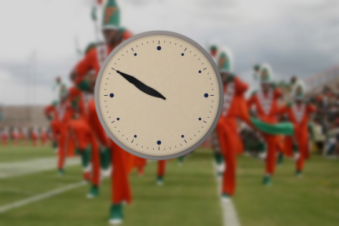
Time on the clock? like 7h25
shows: 9h50
